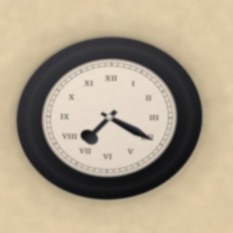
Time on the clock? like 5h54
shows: 7h20
